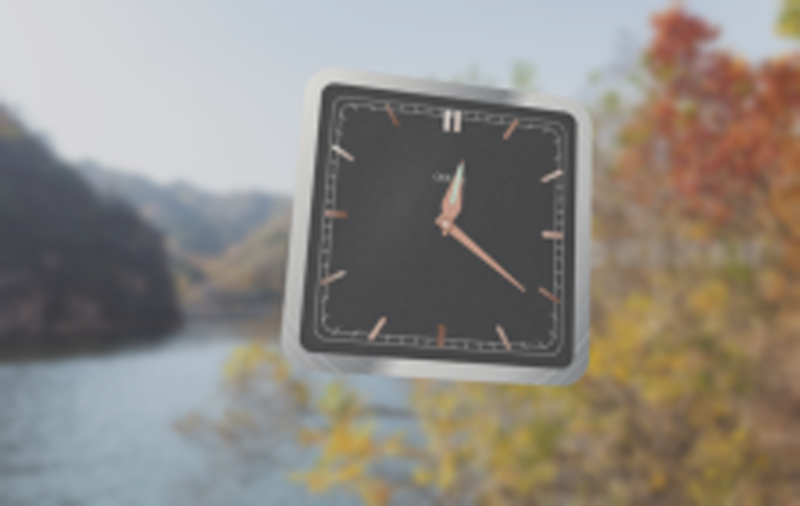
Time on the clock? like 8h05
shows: 12h21
